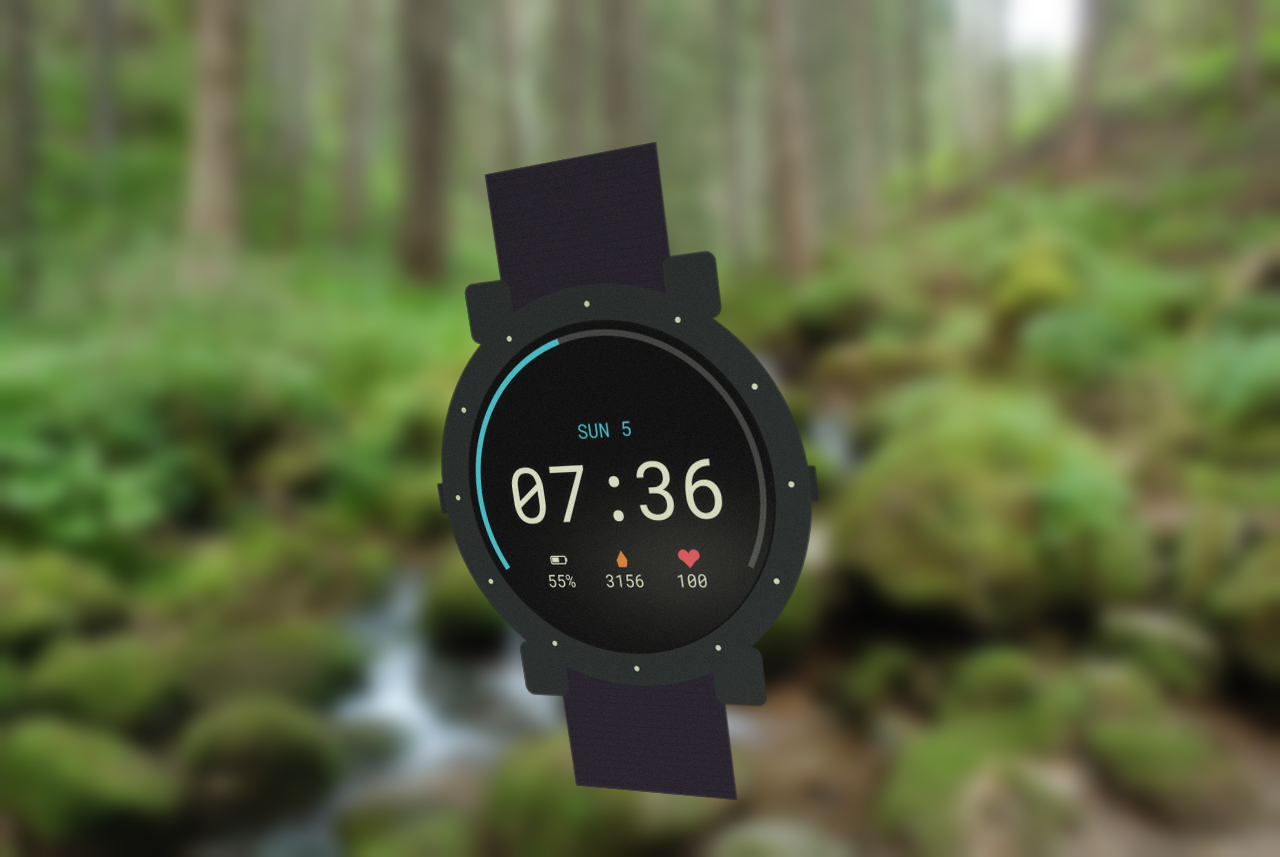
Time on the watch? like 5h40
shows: 7h36
